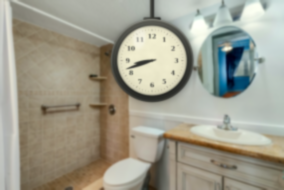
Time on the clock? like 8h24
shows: 8h42
